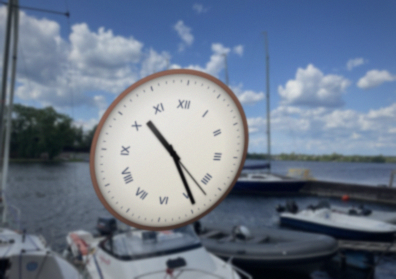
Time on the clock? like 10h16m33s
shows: 10h24m22s
